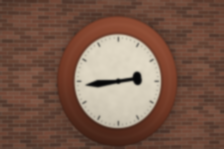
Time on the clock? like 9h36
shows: 2h44
